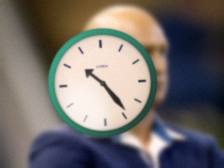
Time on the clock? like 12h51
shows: 10h24
